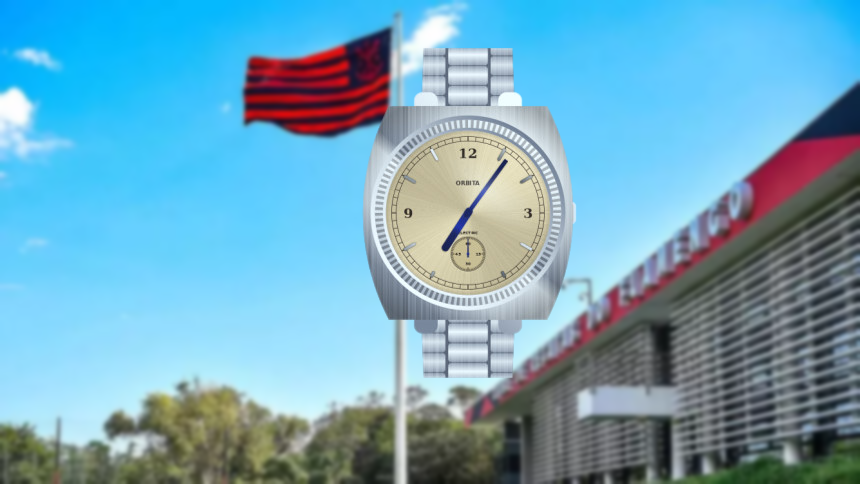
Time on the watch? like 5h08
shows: 7h06
